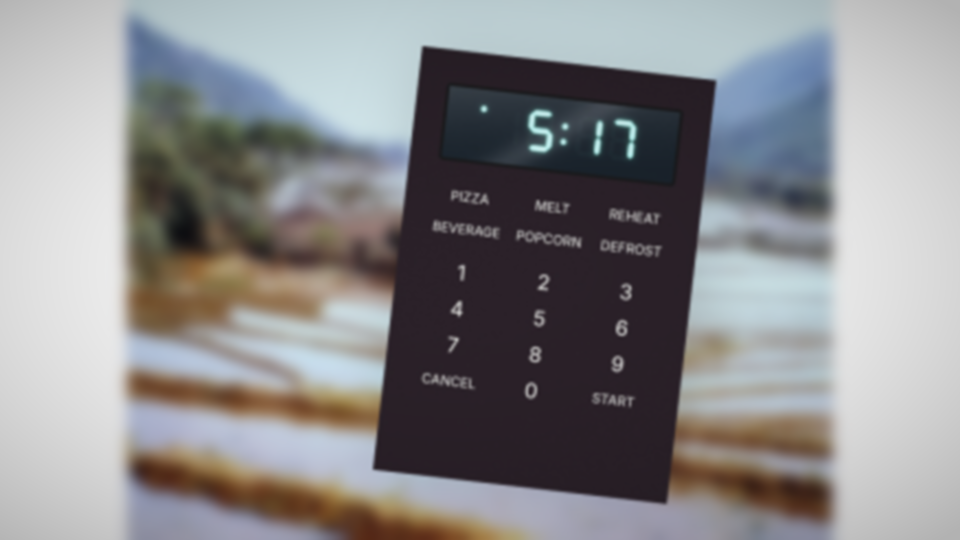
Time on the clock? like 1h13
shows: 5h17
